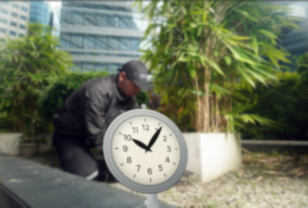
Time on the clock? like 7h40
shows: 10h06
